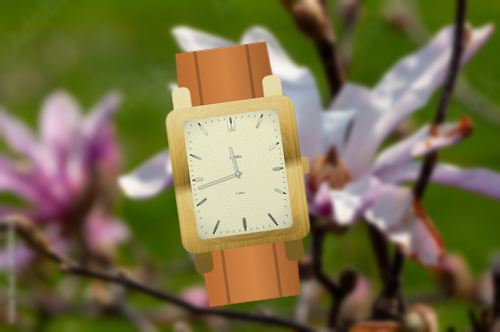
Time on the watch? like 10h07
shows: 11h43
